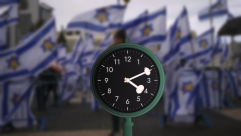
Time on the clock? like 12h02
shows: 4h11
